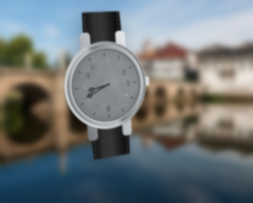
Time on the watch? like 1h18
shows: 8h41
